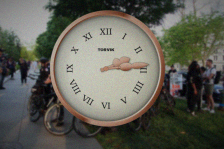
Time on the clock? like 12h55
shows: 2h14
